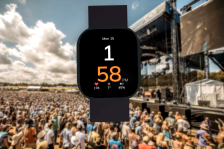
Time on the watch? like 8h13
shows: 1h58
